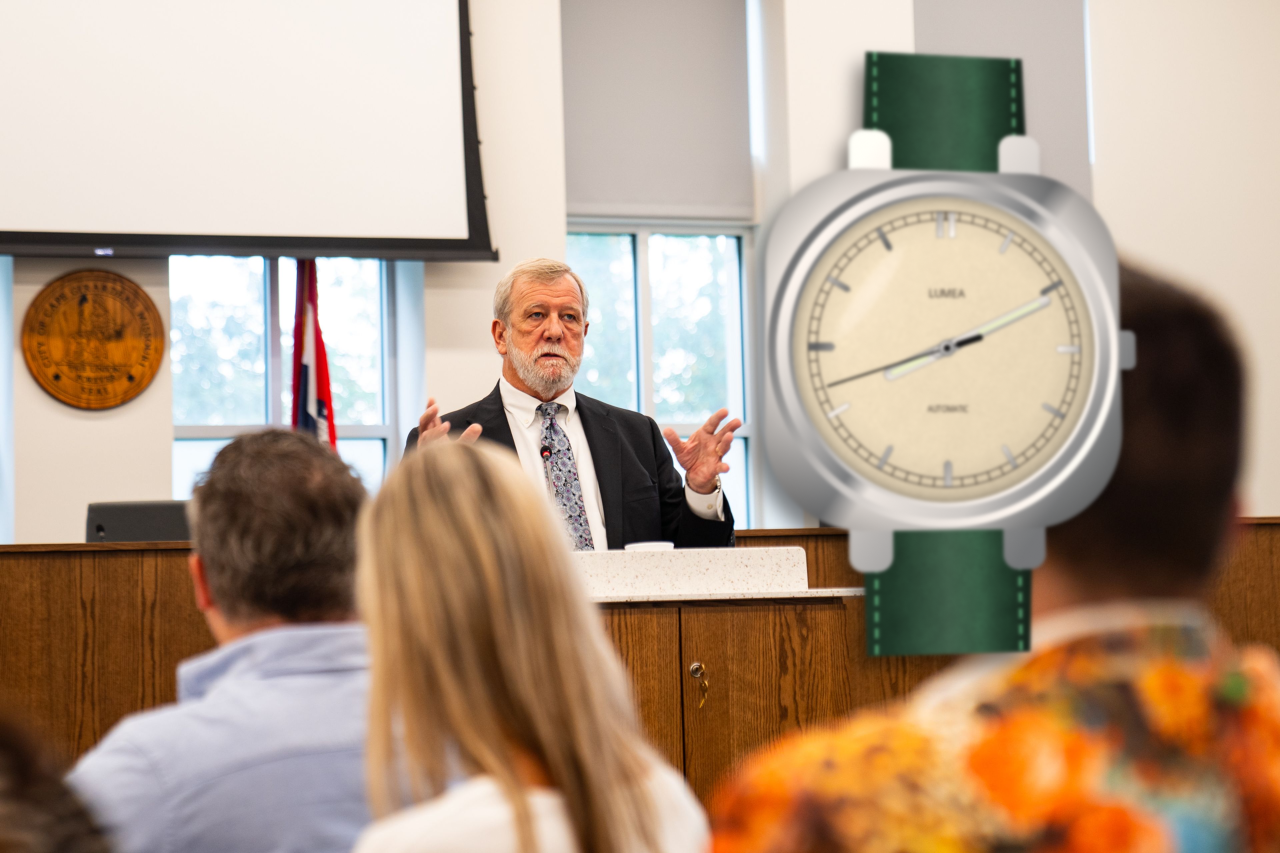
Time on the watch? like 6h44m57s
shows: 8h10m42s
